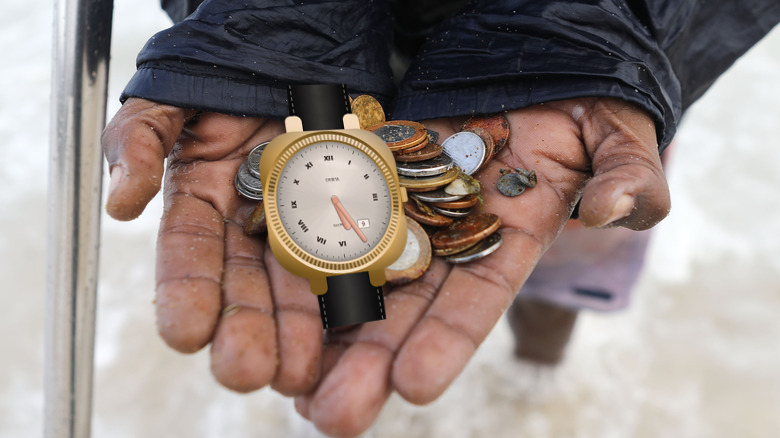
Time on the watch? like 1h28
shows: 5h25
